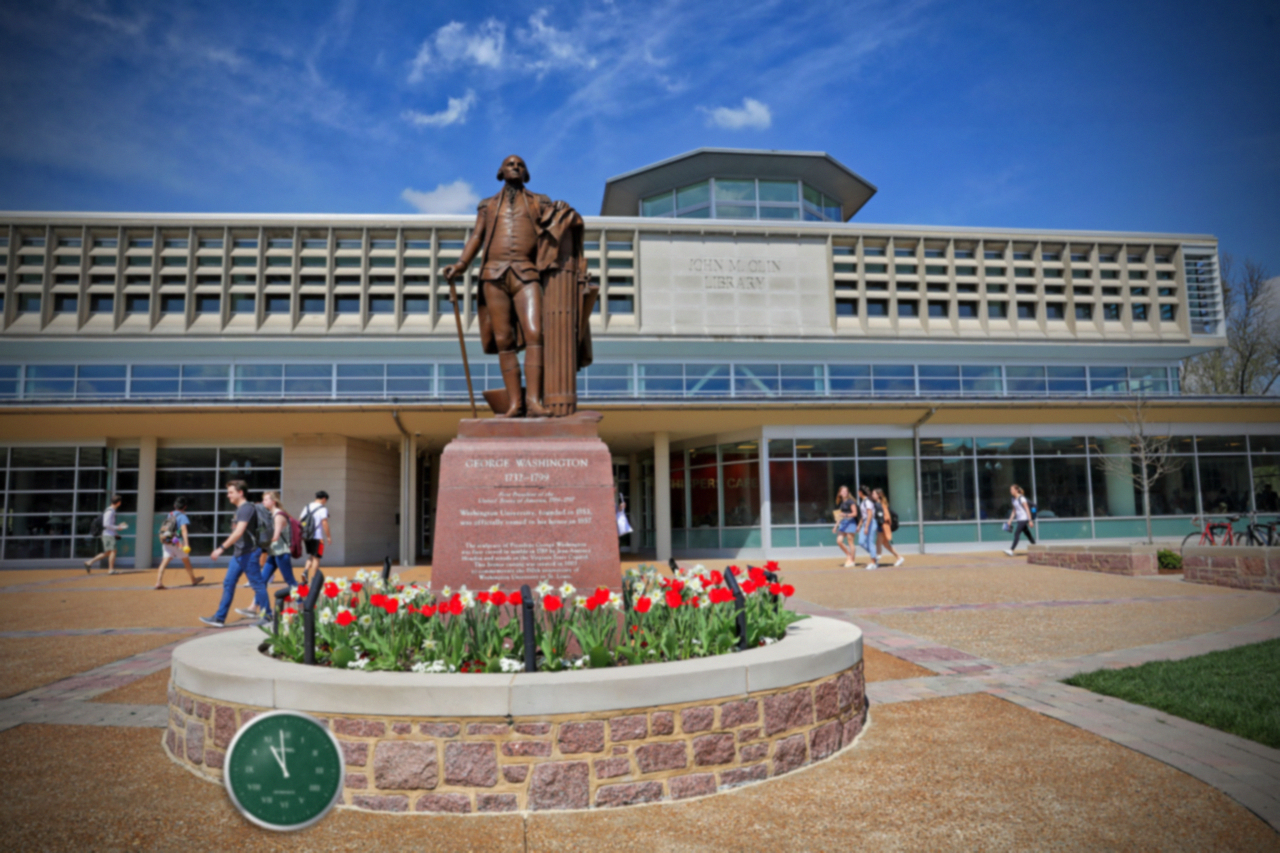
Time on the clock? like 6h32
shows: 10h59
